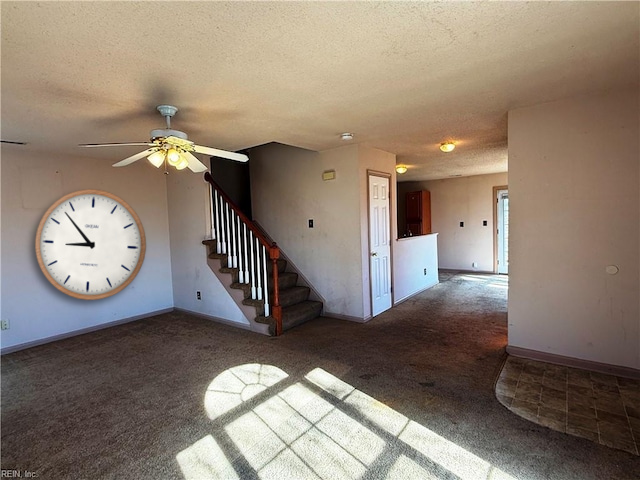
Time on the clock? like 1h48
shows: 8h53
